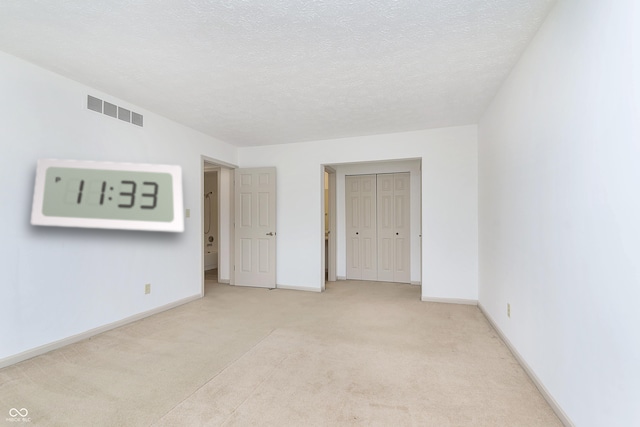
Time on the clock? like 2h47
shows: 11h33
